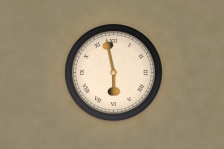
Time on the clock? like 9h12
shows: 5h58
